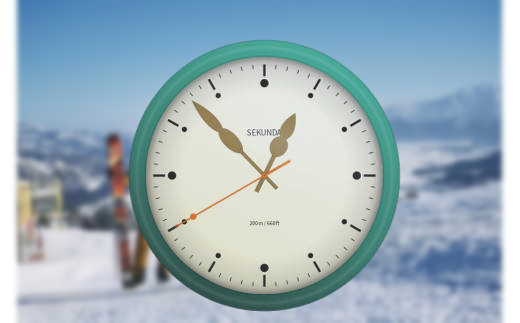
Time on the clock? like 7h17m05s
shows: 12h52m40s
